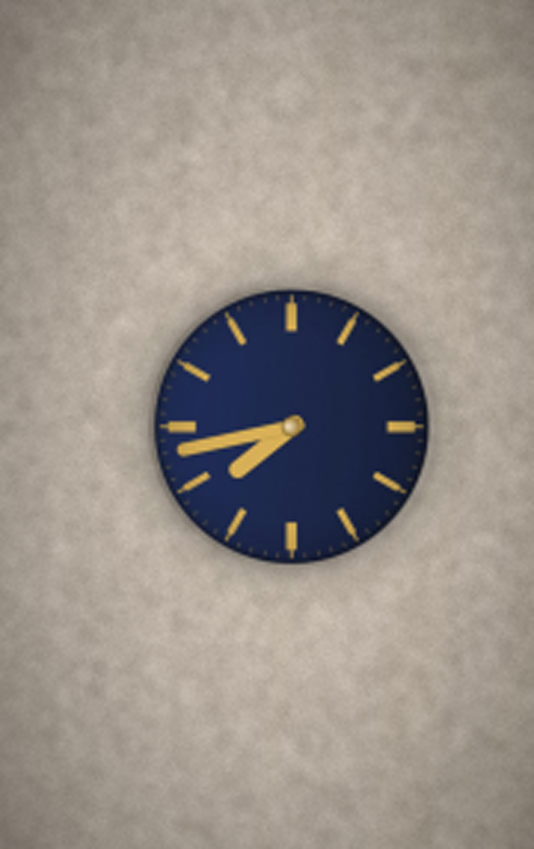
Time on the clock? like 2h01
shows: 7h43
